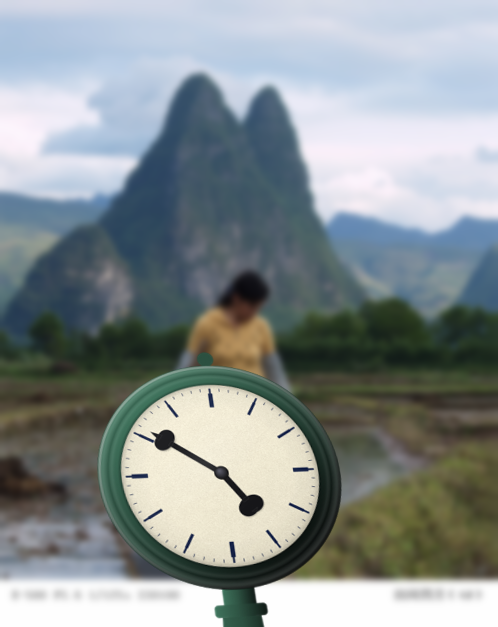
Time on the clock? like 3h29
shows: 4h51
